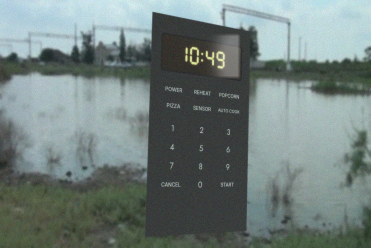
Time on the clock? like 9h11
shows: 10h49
